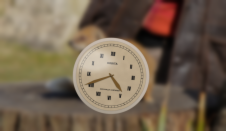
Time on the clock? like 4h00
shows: 4h41
